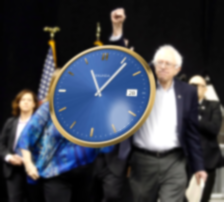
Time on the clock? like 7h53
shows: 11h06
